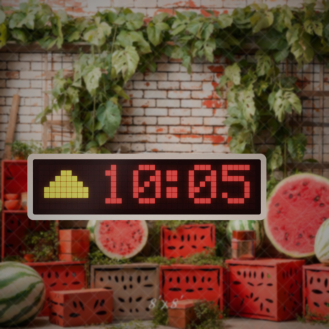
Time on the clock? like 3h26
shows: 10h05
